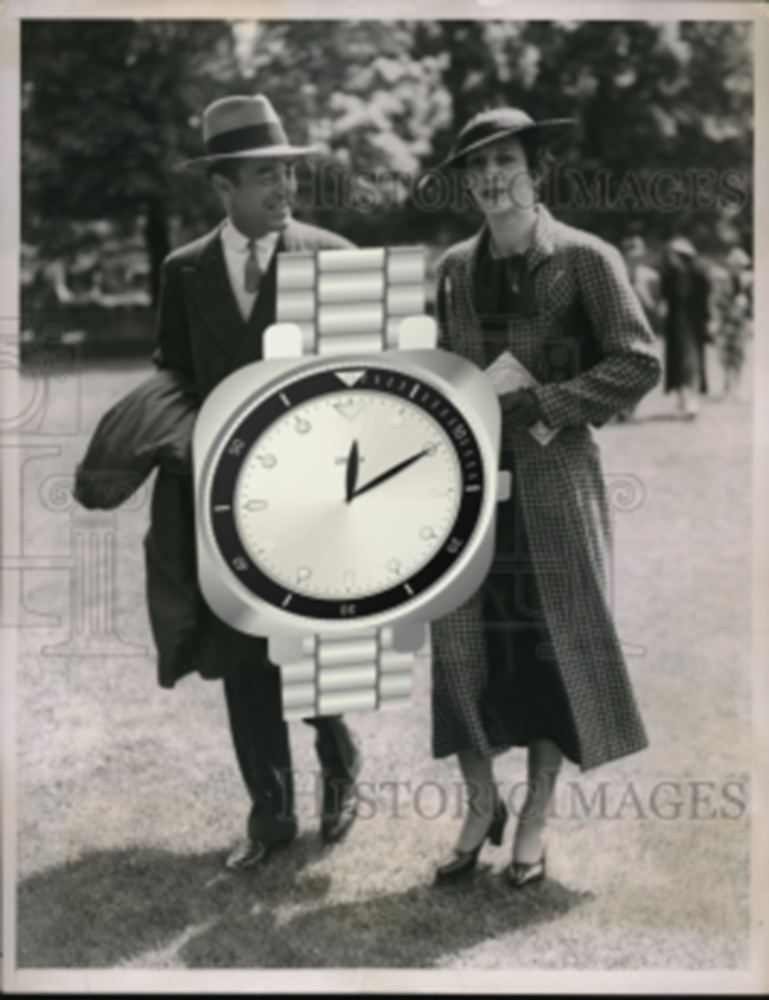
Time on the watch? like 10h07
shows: 12h10
